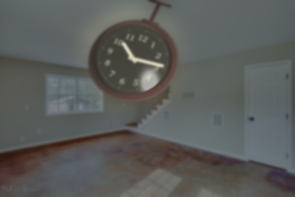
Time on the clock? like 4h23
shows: 10h14
